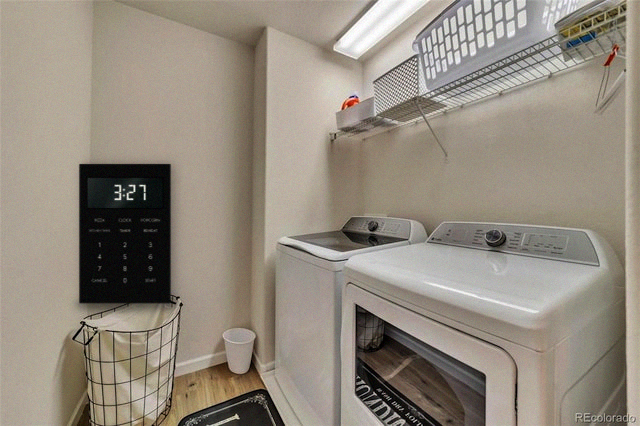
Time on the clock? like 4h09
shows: 3h27
